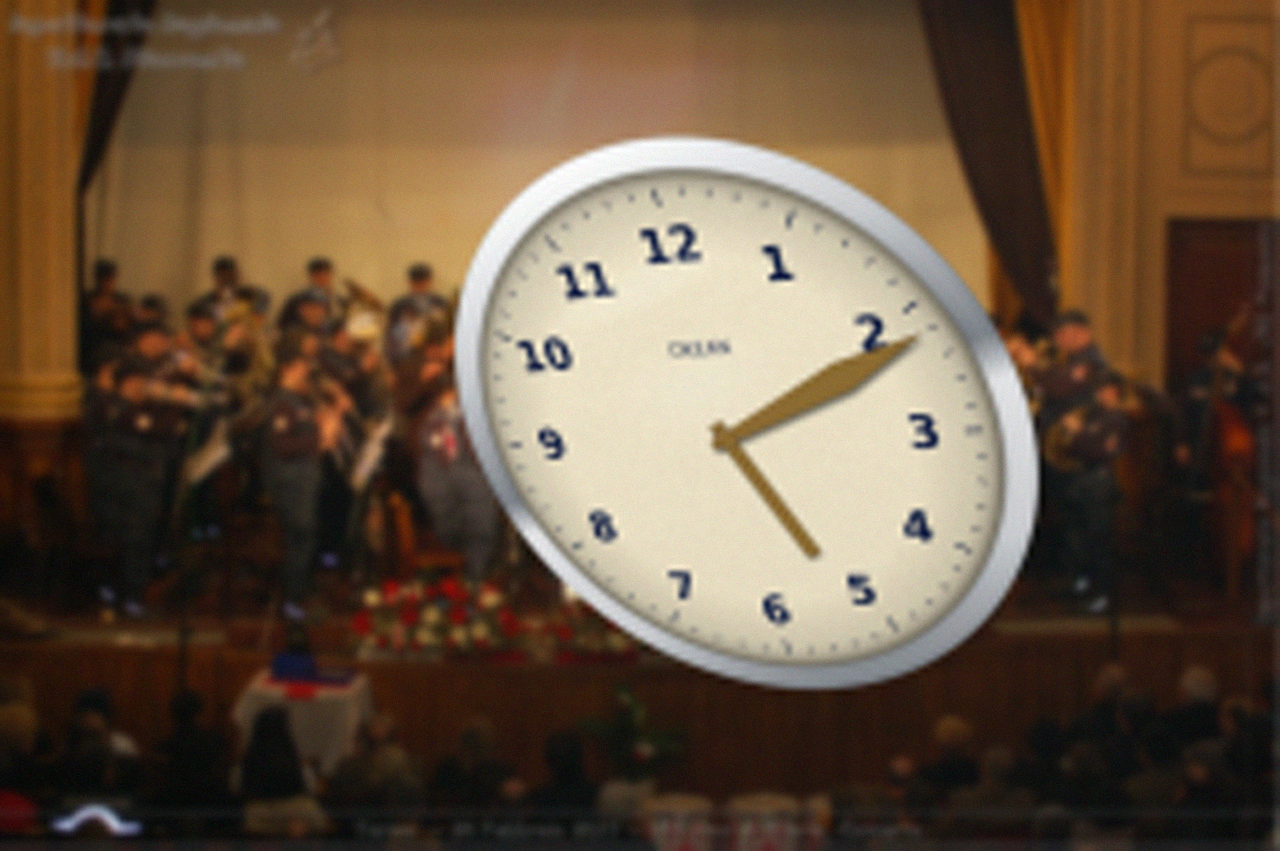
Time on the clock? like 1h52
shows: 5h11
